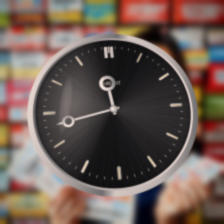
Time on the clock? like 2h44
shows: 11h43
